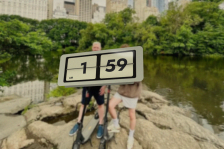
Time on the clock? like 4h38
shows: 1h59
